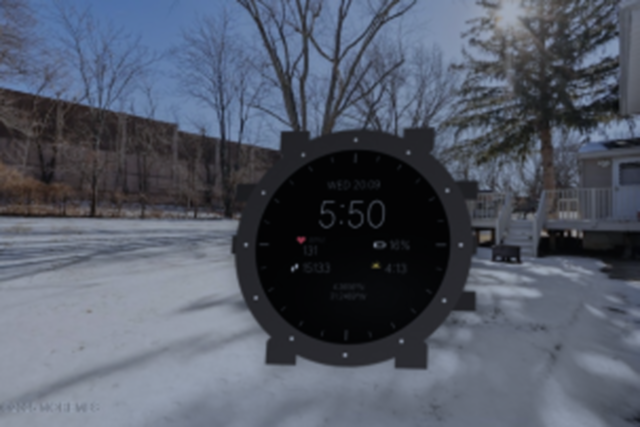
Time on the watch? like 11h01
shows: 5h50
